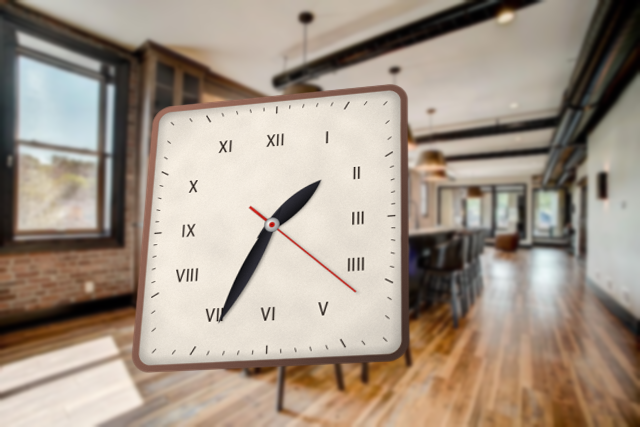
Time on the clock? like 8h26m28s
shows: 1h34m22s
